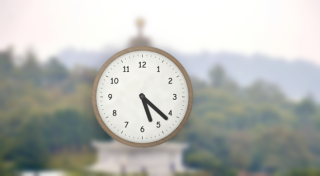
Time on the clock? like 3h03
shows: 5h22
